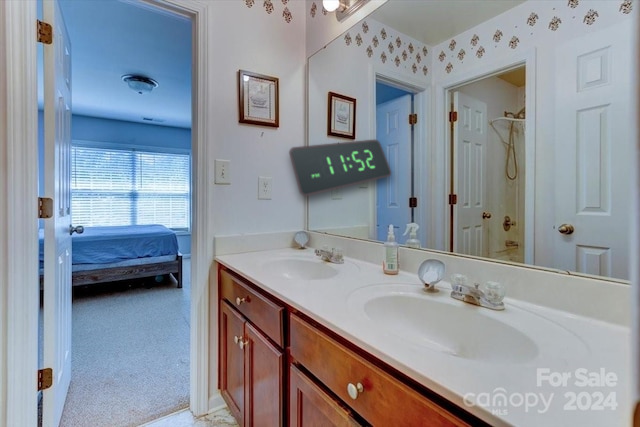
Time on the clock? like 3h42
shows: 11h52
